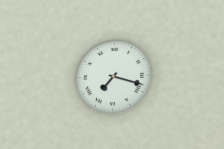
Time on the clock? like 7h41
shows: 7h18
